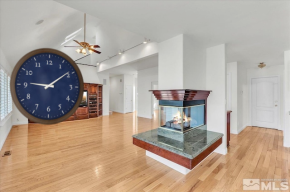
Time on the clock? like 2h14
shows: 9h09
